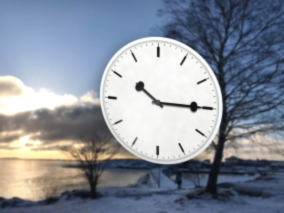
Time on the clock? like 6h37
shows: 10h15
